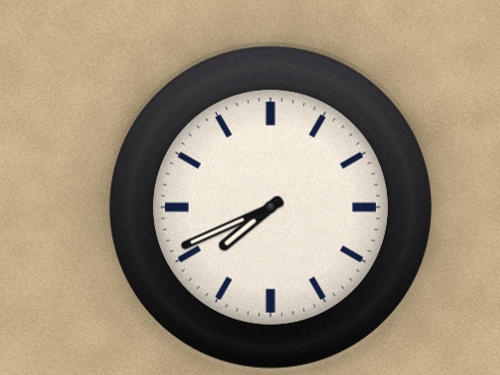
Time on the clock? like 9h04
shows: 7h41
